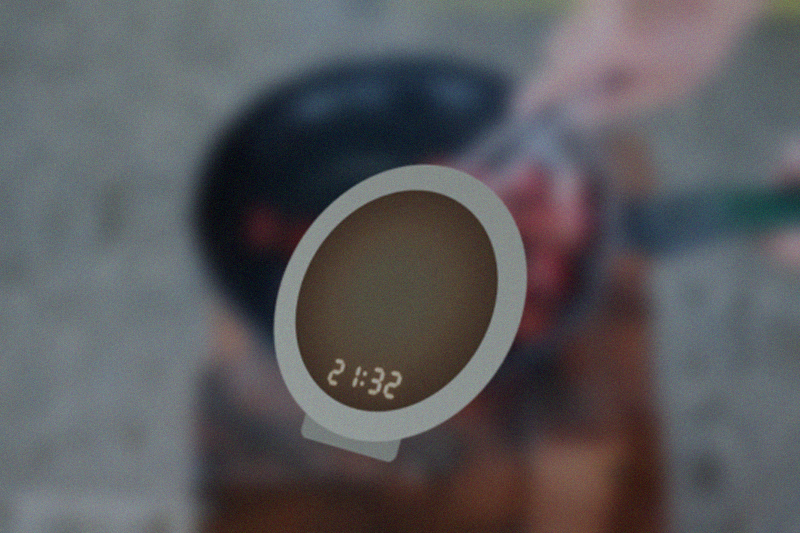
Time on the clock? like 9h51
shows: 21h32
